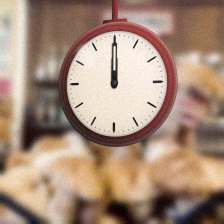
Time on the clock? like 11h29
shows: 12h00
